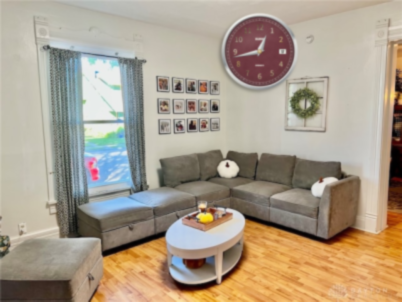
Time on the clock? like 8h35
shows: 12h43
